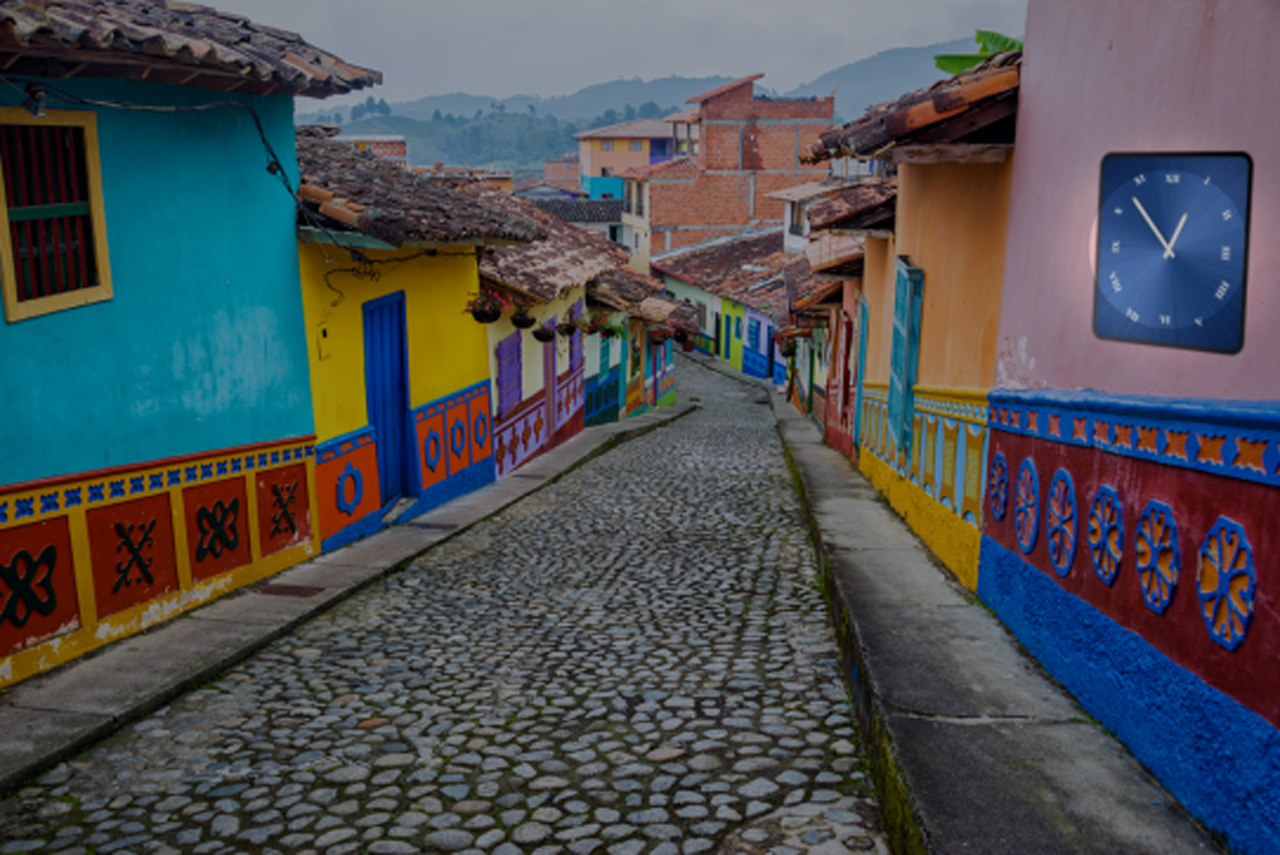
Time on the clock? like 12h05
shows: 12h53
